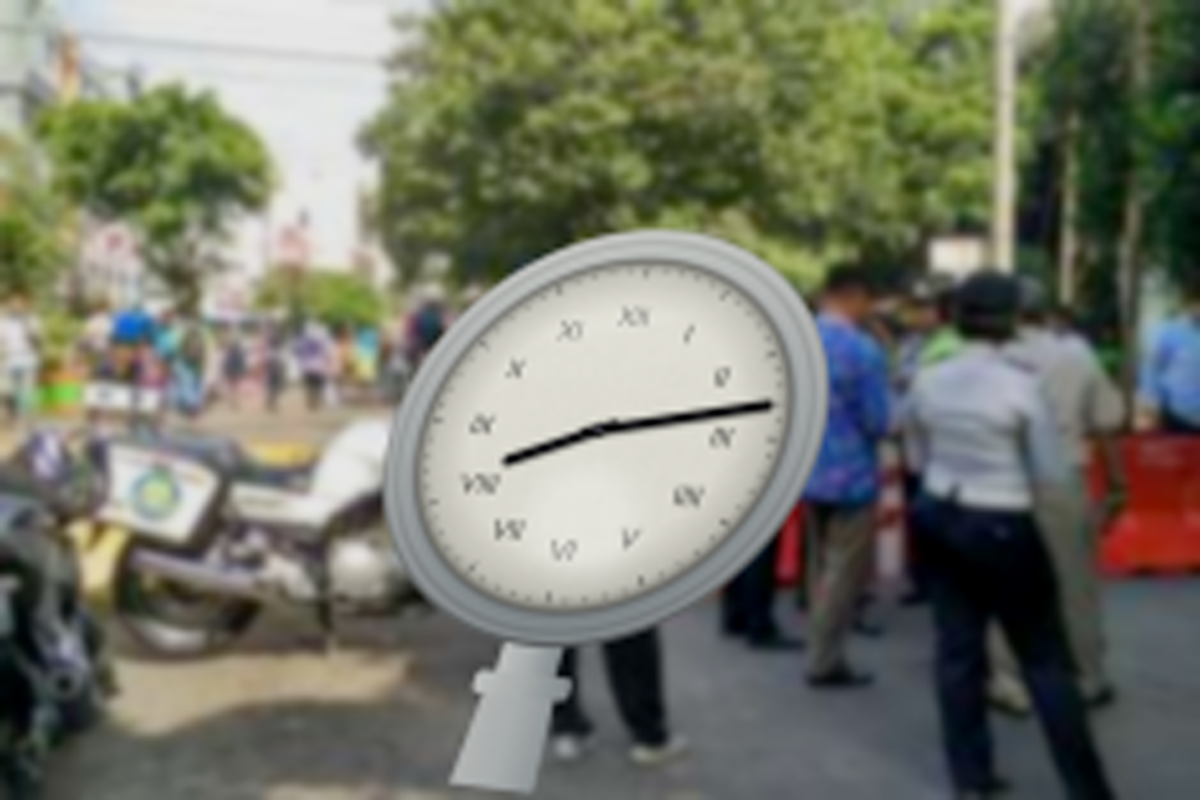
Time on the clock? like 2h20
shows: 8h13
